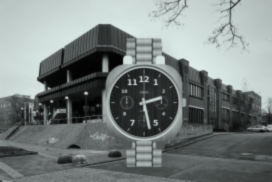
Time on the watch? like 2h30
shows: 2h28
